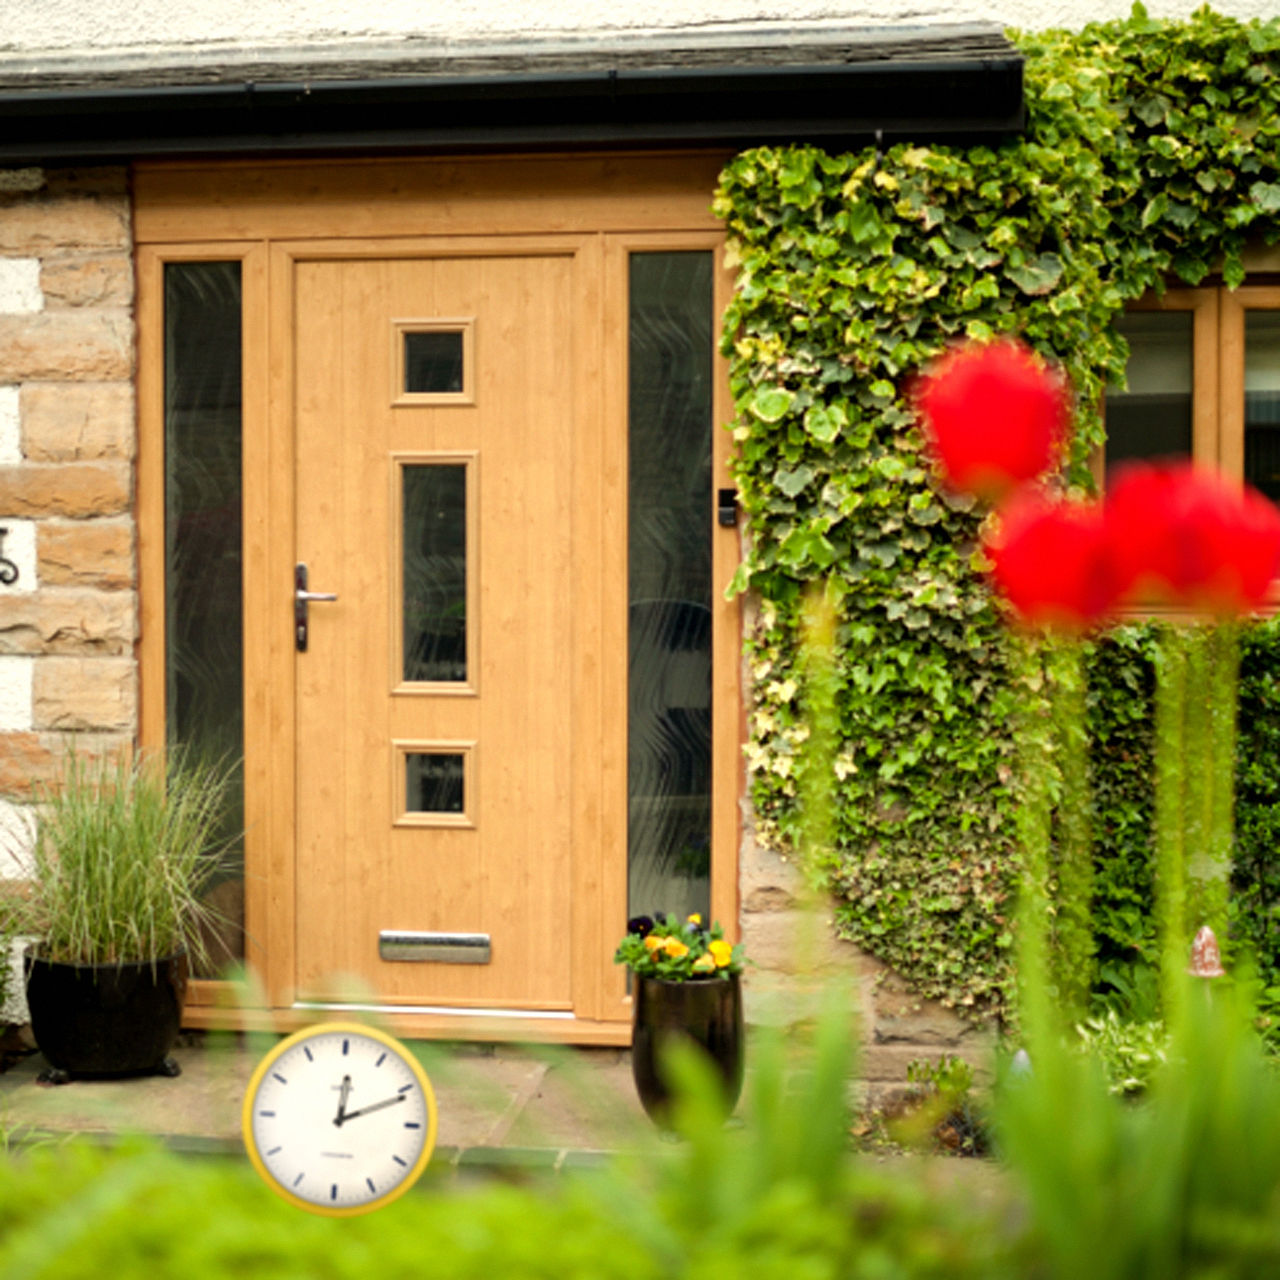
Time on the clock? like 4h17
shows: 12h11
